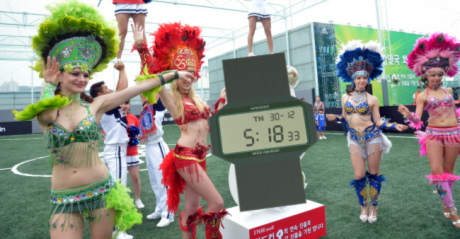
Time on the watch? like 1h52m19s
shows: 5h18m33s
